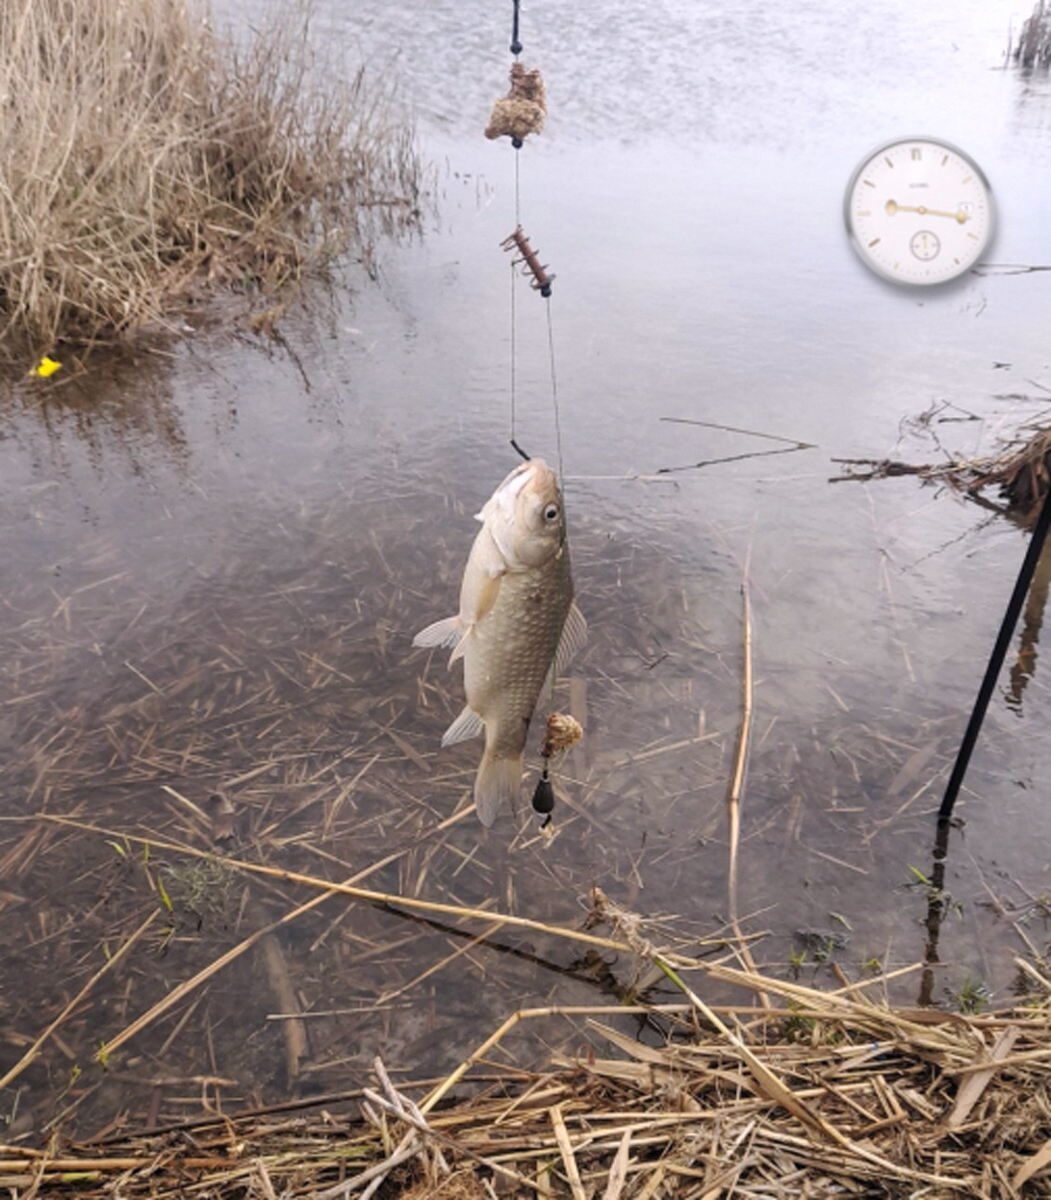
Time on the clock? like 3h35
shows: 9h17
